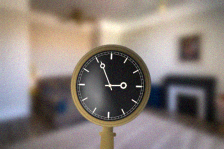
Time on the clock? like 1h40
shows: 2h56
